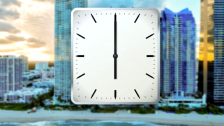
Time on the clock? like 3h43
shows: 6h00
